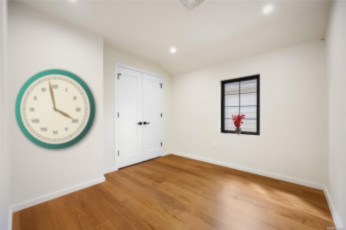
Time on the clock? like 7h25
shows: 3h58
